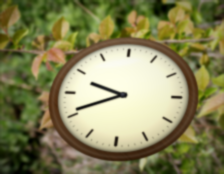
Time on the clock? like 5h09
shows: 9h41
